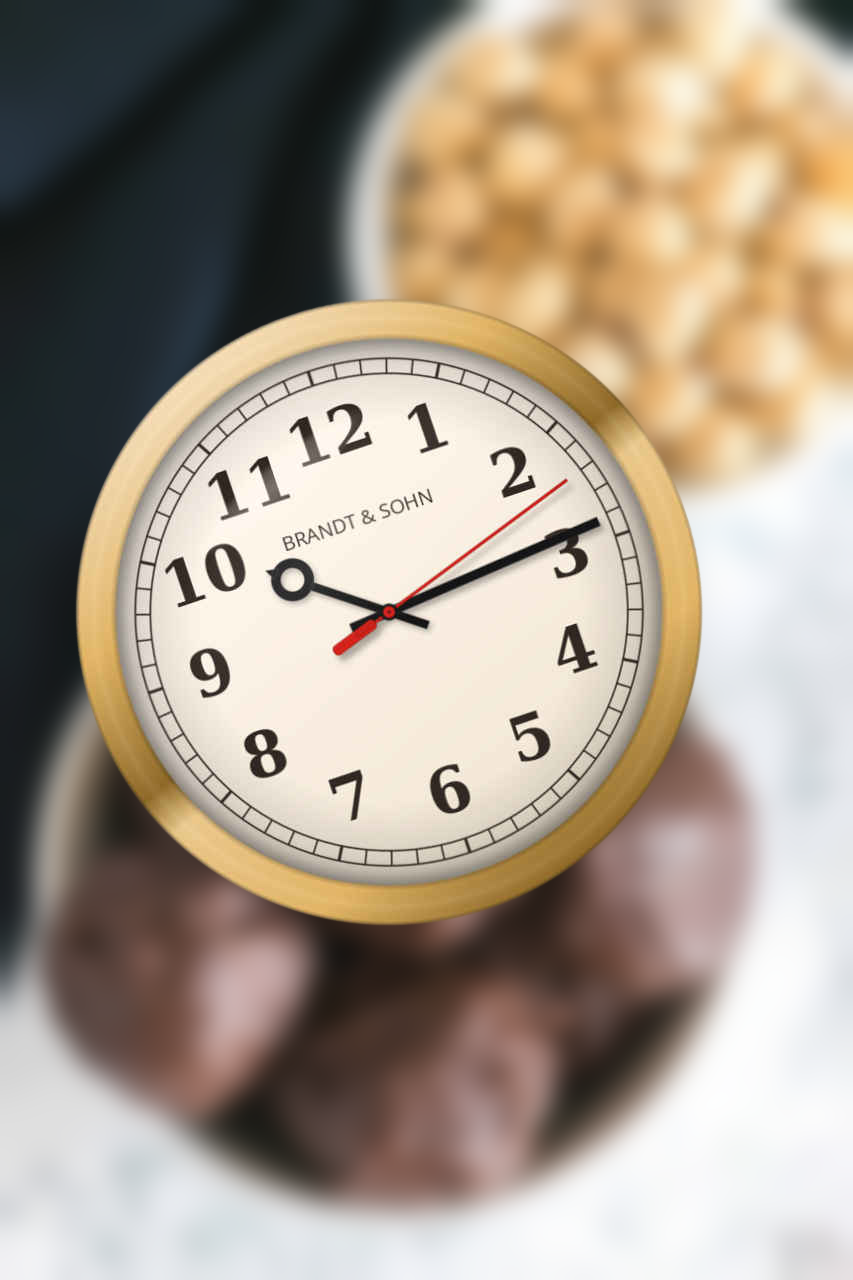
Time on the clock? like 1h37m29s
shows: 10h14m12s
